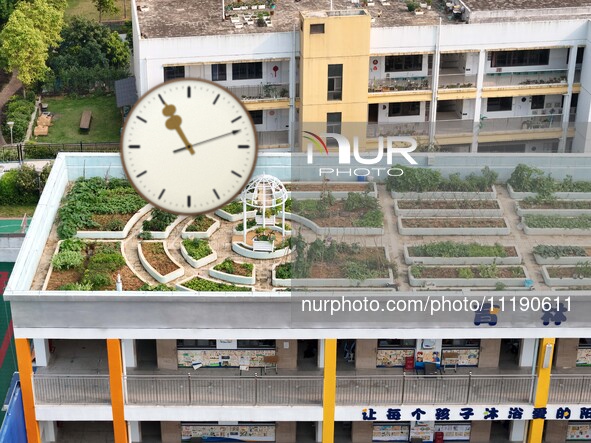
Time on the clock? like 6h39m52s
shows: 10h55m12s
